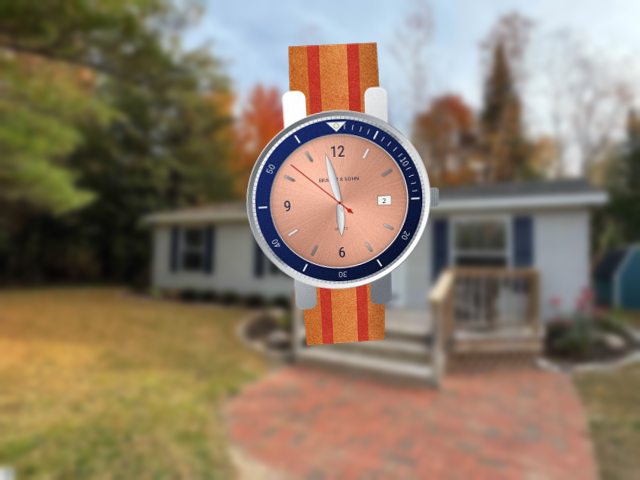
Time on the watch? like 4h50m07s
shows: 5h57m52s
